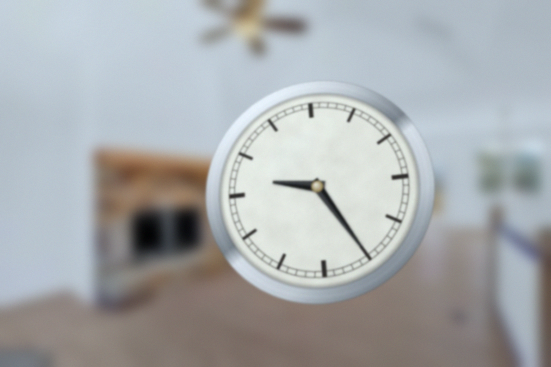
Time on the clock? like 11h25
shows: 9h25
